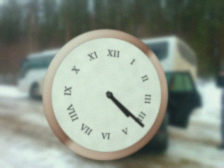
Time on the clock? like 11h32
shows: 4h21
